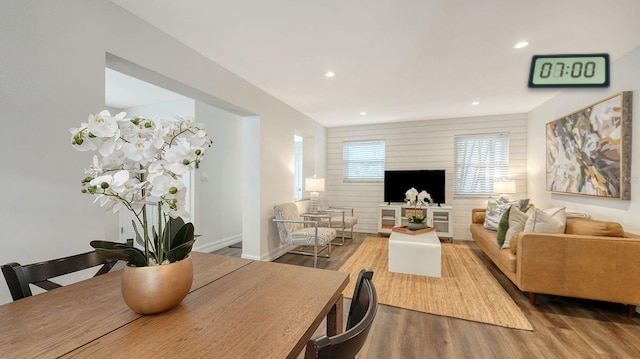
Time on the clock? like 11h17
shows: 7h00
